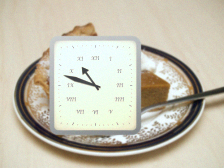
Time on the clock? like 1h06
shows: 10h48
